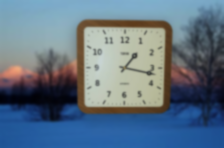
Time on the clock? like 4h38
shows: 1h17
